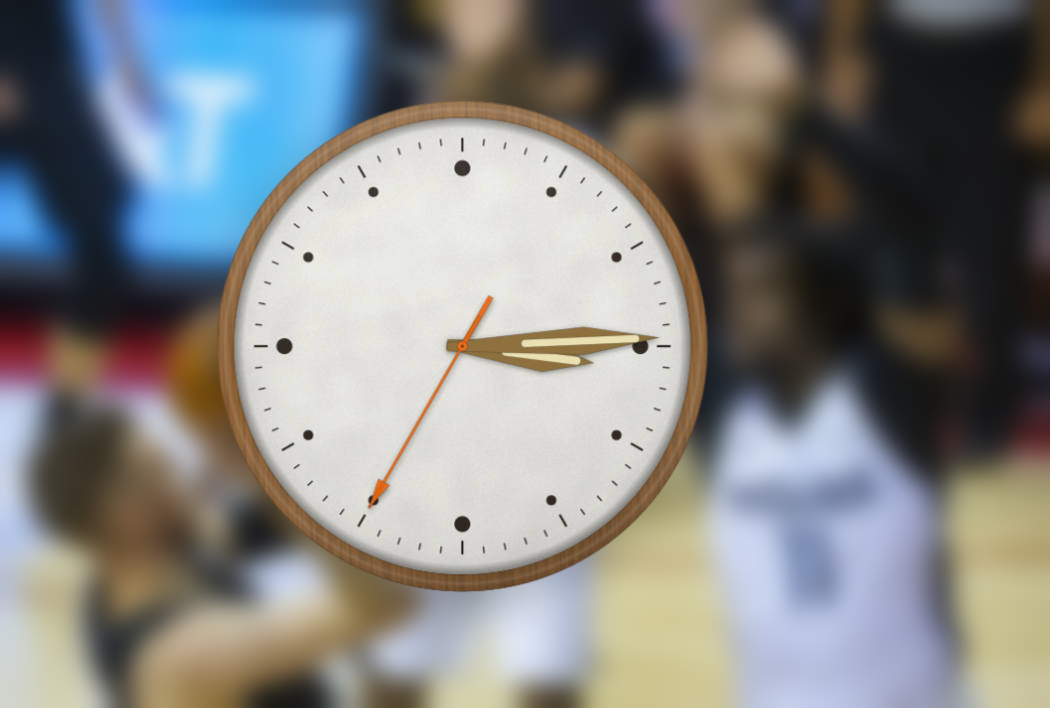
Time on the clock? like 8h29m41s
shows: 3h14m35s
